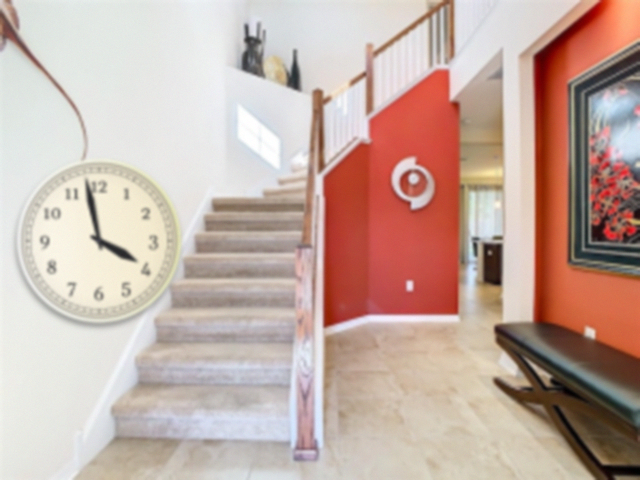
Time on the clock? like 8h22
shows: 3h58
